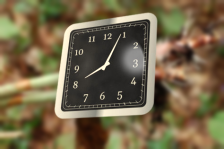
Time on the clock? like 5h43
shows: 8h04
